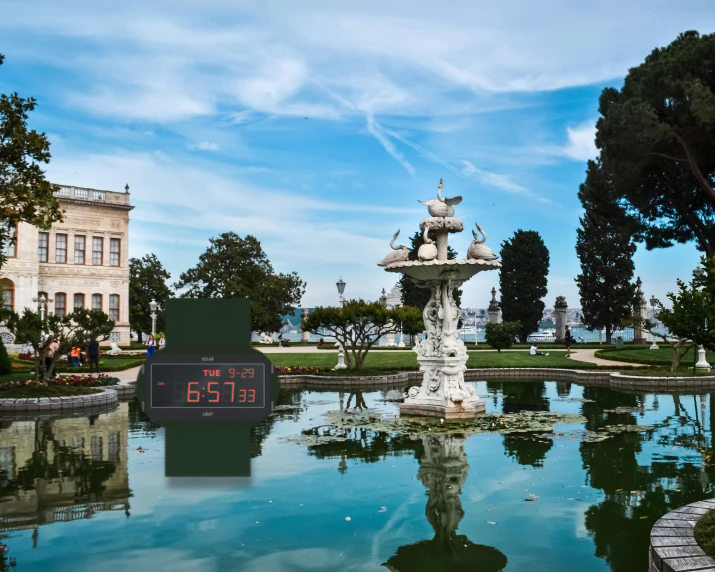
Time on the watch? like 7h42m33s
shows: 6h57m33s
